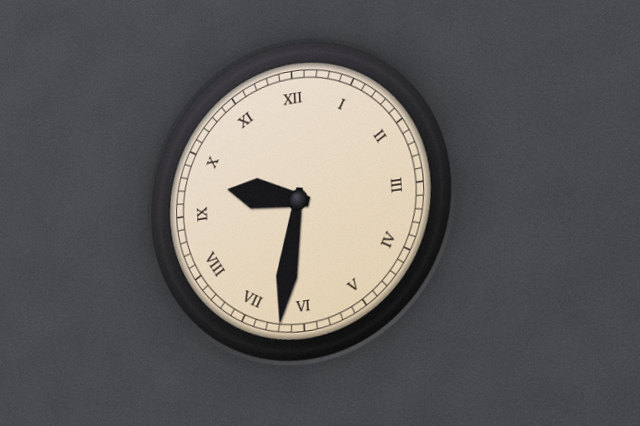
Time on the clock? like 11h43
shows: 9h32
